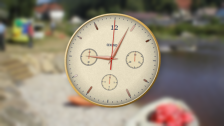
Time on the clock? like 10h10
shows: 9h04
